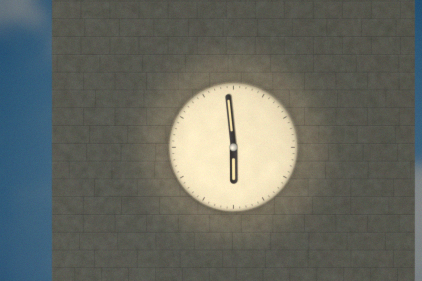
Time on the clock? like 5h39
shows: 5h59
